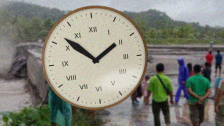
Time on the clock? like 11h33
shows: 1h52
